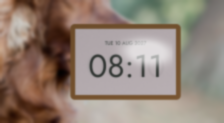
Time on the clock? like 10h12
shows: 8h11
